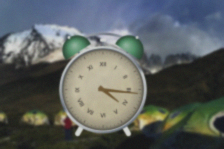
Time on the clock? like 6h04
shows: 4h16
